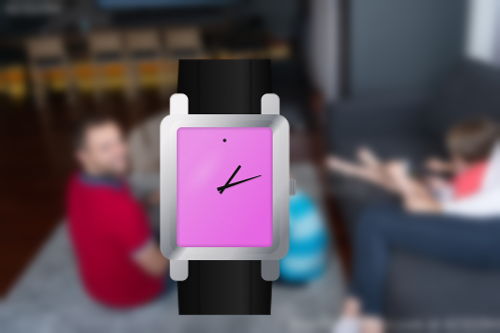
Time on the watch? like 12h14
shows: 1h12
